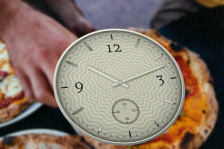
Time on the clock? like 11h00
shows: 10h12
